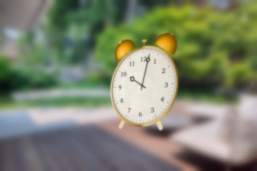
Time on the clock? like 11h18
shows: 10h02
